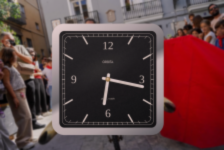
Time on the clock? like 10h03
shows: 6h17
